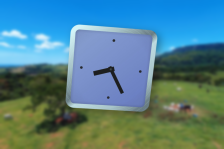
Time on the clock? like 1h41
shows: 8h25
